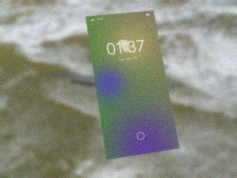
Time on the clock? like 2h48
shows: 1h37
